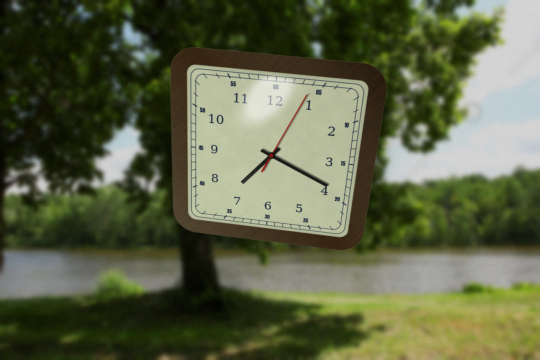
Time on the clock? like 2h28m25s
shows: 7h19m04s
